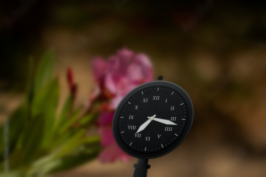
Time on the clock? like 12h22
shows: 7h17
